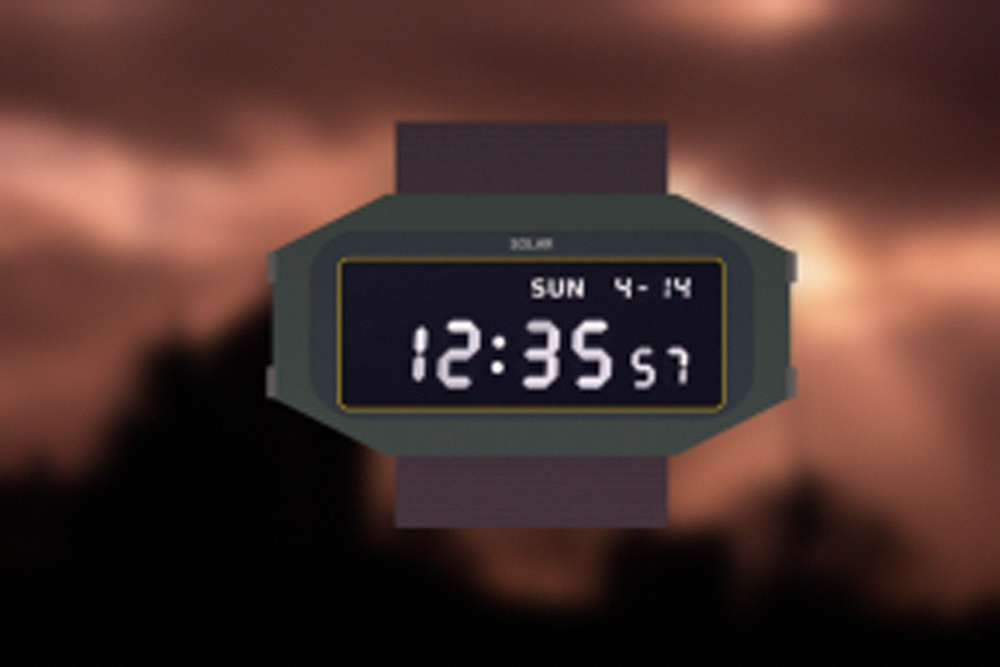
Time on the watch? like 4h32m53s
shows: 12h35m57s
